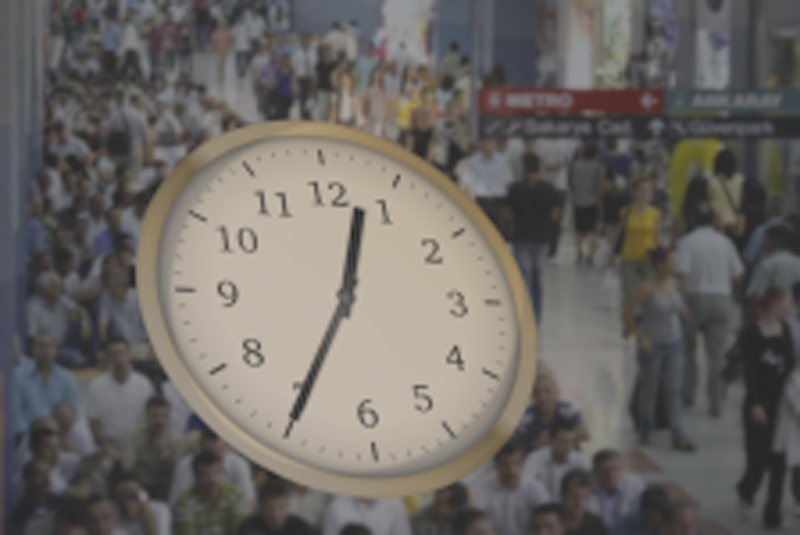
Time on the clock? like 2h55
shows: 12h35
